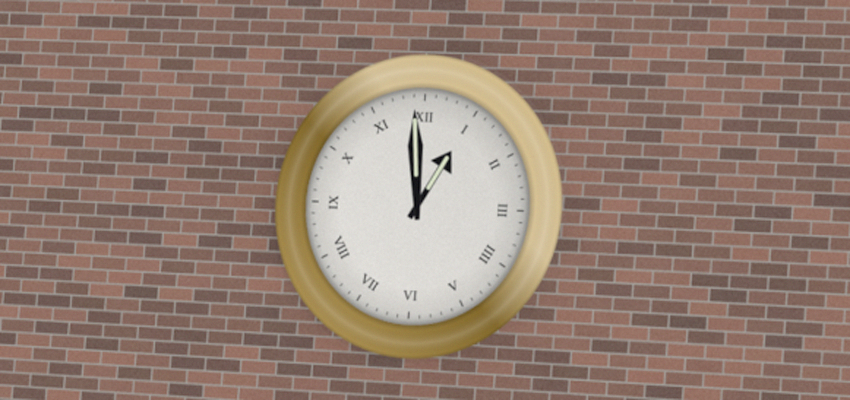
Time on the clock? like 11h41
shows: 12h59
